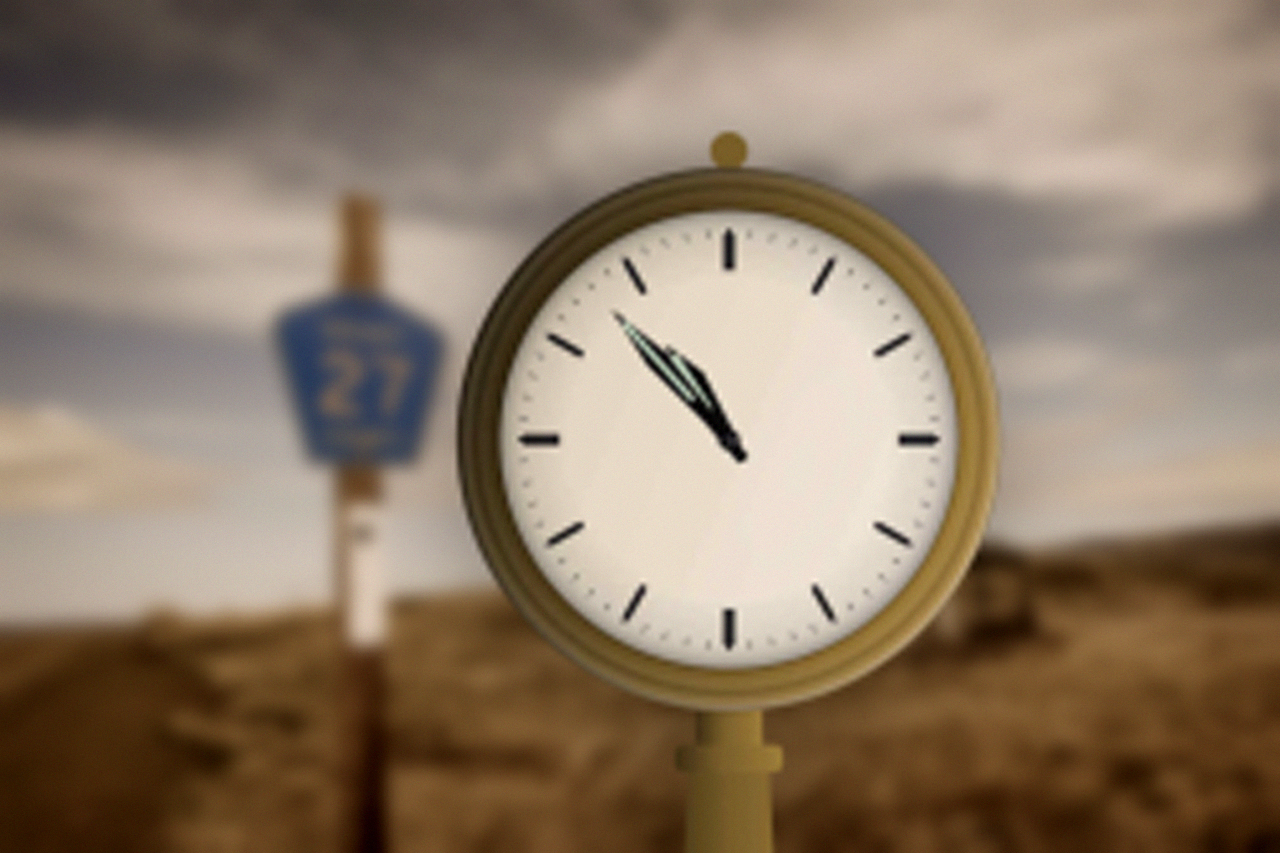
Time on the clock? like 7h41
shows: 10h53
